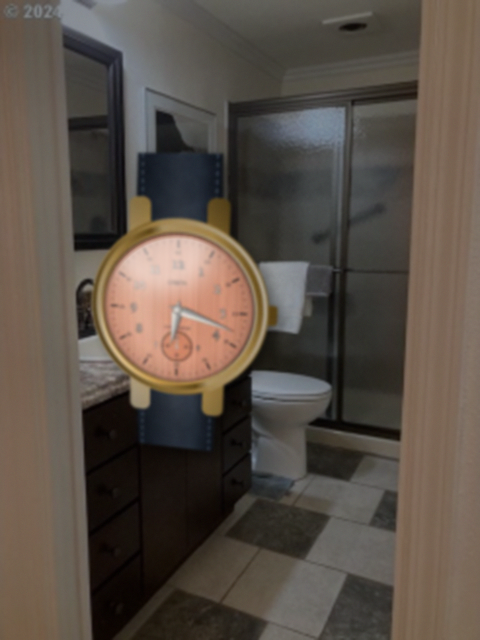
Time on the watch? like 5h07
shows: 6h18
